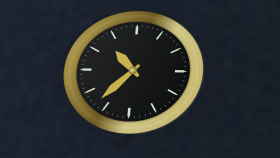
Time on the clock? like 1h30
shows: 10h37
